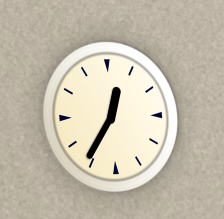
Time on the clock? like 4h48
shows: 12h36
